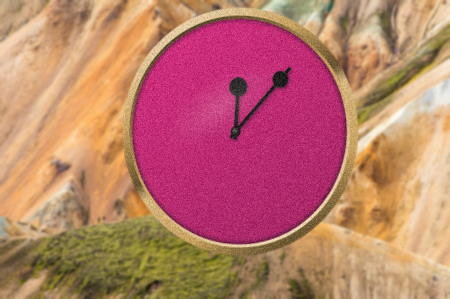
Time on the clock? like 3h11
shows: 12h07
